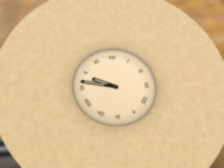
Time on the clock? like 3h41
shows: 9h47
